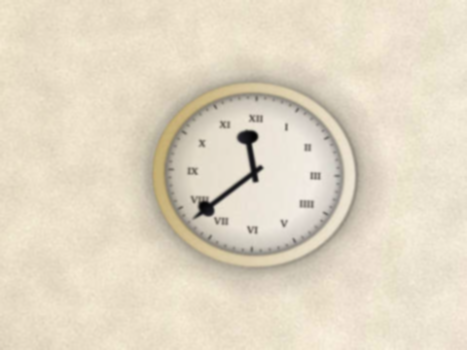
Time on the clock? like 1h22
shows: 11h38
